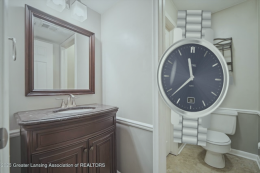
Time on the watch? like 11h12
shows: 11h38
